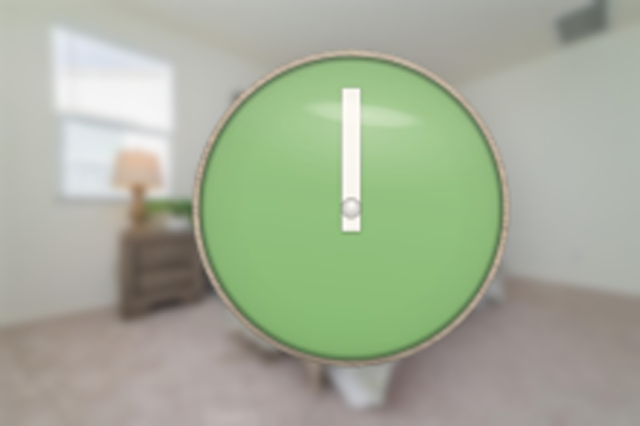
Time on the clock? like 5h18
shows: 12h00
